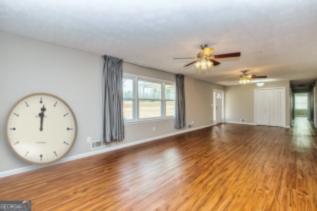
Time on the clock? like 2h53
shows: 12h01
